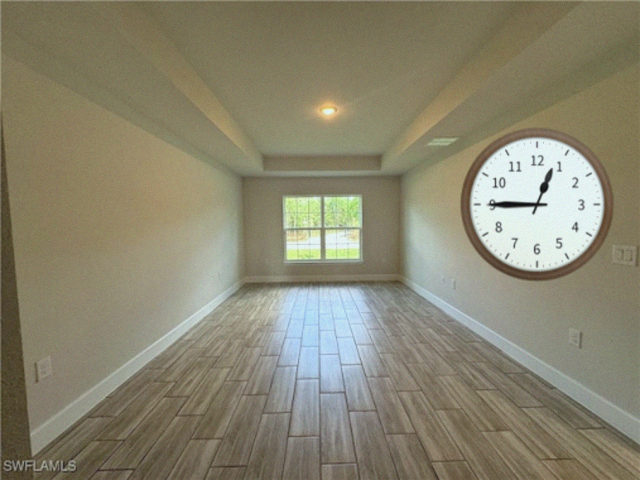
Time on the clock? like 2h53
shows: 12h45
